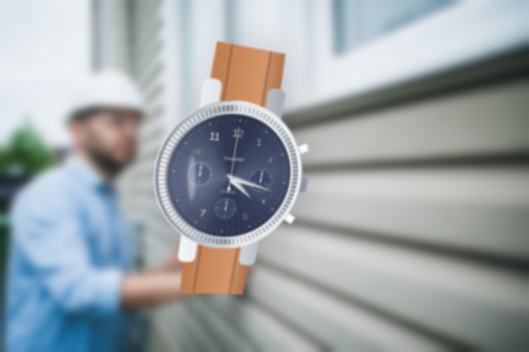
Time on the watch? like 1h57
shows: 4h17
